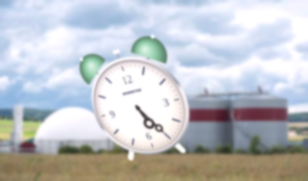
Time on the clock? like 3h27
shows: 5h25
